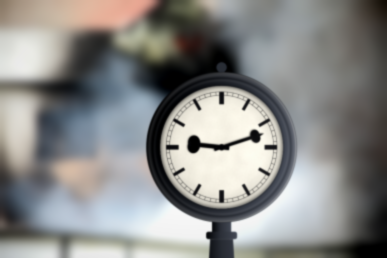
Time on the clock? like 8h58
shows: 9h12
